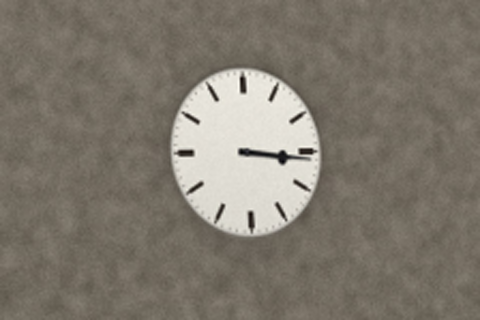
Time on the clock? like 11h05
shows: 3h16
